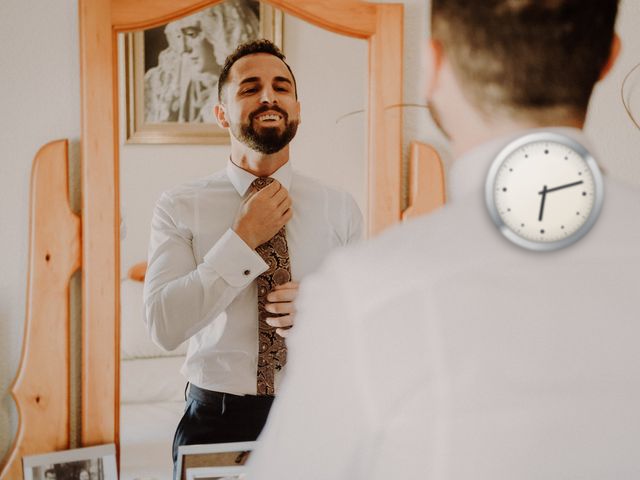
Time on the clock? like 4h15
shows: 6h12
